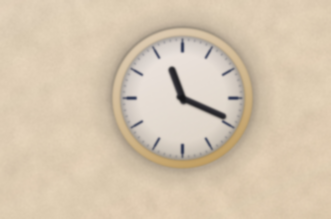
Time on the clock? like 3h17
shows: 11h19
